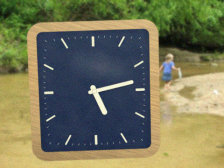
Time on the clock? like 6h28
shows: 5h13
